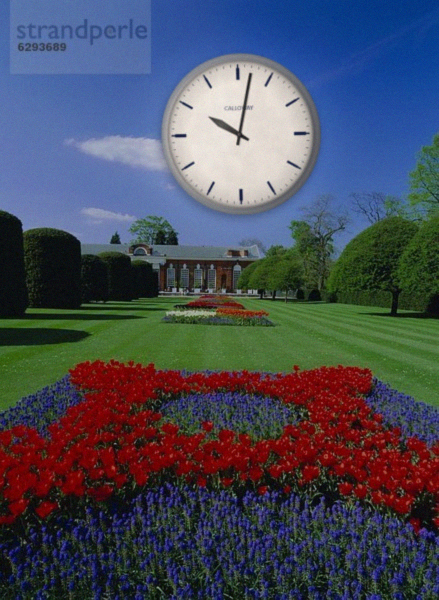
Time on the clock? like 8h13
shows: 10h02
